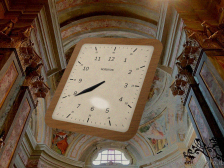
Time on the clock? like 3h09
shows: 7h39
